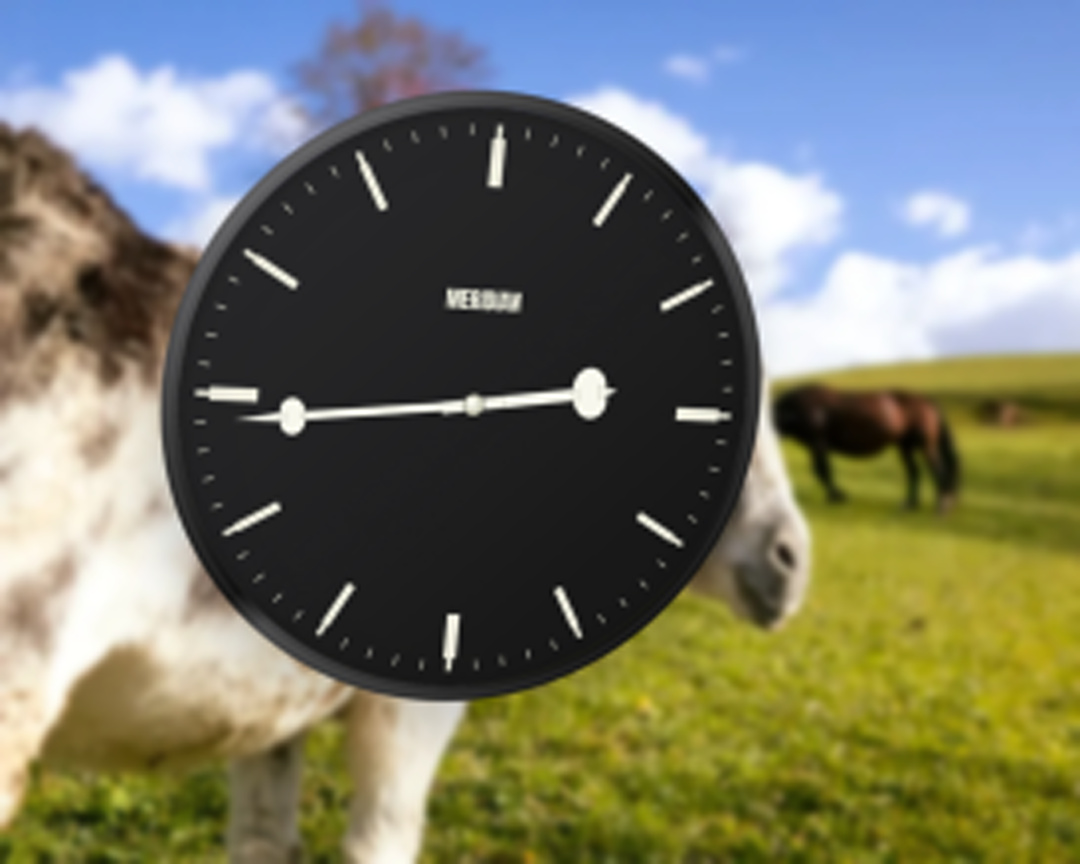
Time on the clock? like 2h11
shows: 2h44
